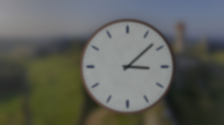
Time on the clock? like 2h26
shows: 3h08
